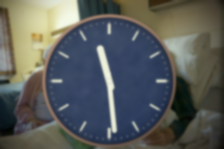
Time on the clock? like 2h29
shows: 11h29
